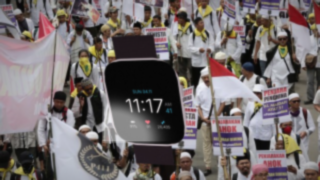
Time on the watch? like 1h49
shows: 11h17
